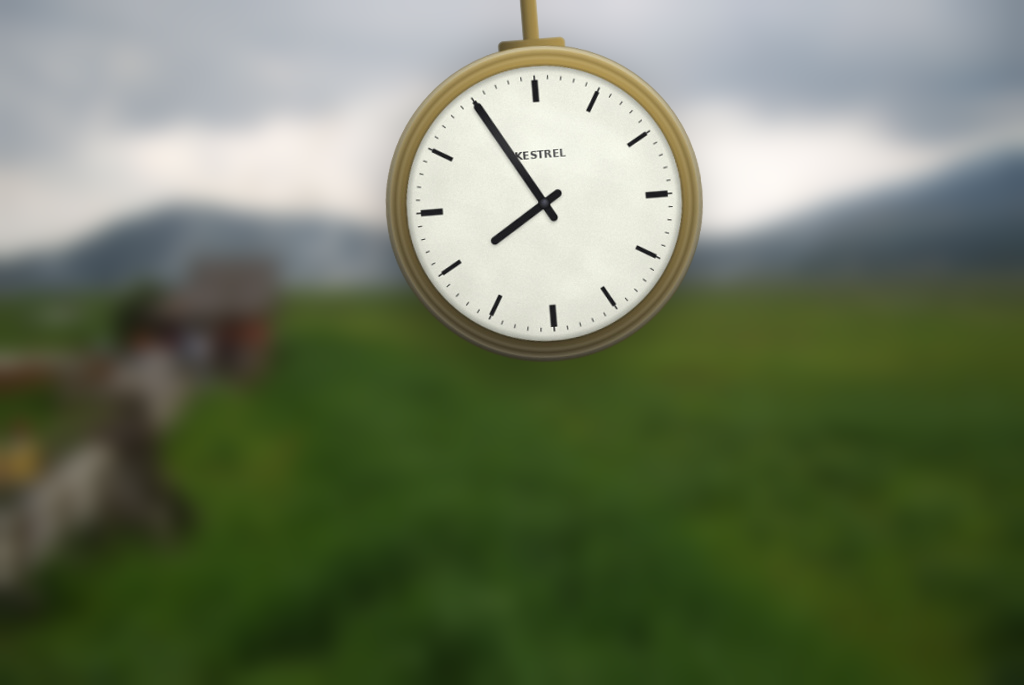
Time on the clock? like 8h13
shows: 7h55
